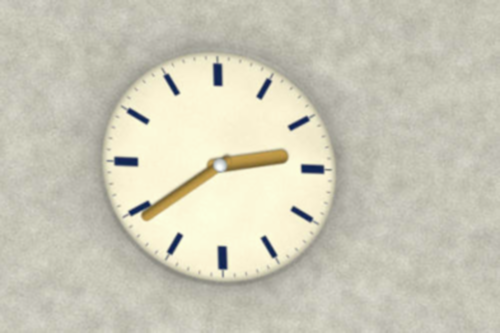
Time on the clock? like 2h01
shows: 2h39
